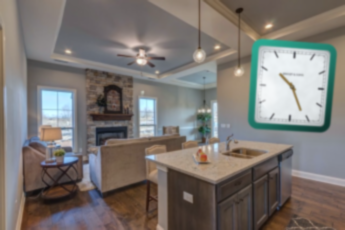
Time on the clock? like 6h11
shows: 10h26
